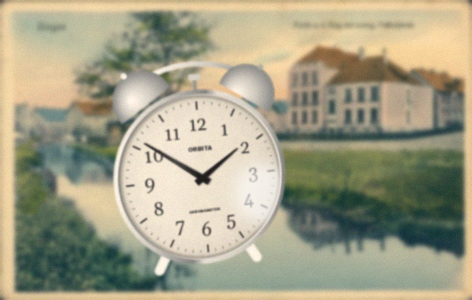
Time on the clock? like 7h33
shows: 1h51
